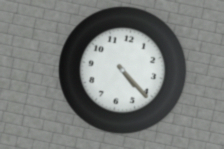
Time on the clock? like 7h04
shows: 4h21
